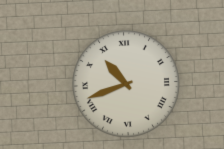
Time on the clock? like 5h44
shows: 10h42
